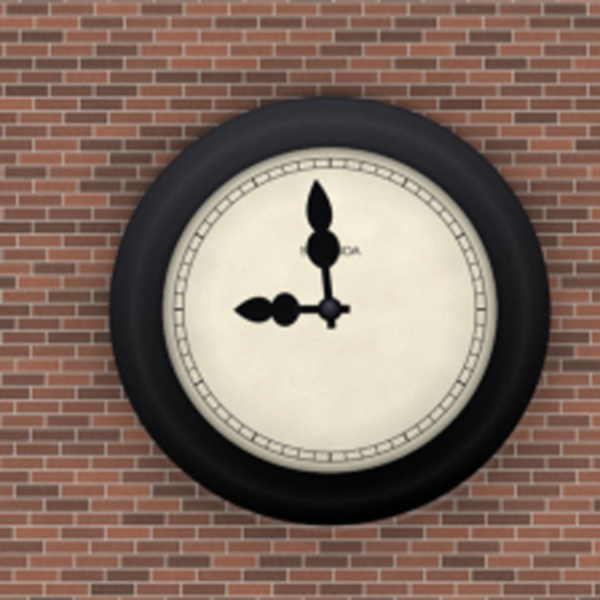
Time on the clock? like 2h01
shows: 8h59
